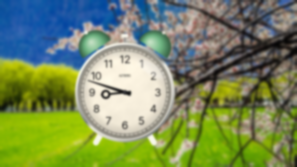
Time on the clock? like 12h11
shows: 8h48
